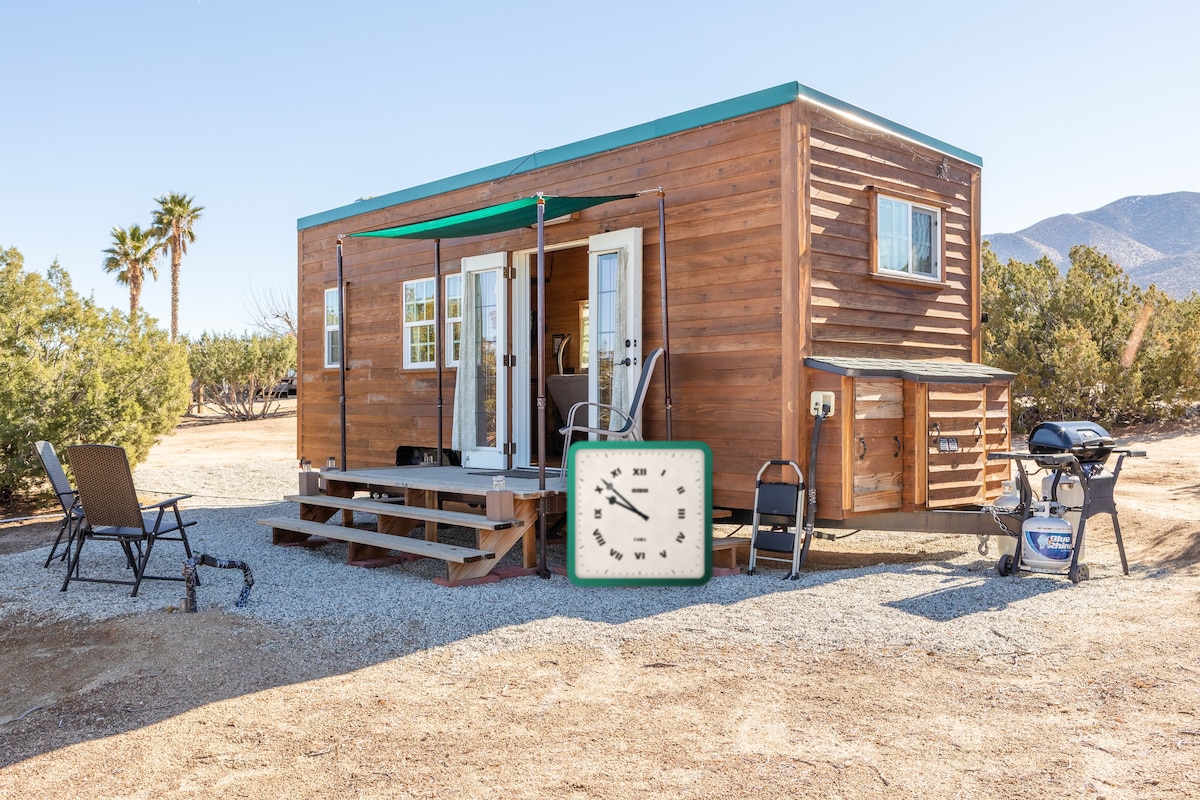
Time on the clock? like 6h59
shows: 9h52
